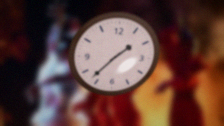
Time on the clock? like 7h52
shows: 1h37
